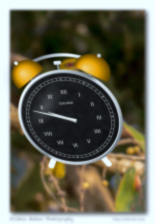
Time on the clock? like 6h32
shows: 9h48
